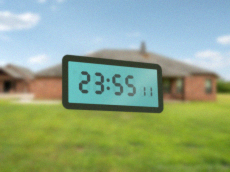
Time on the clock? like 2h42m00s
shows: 23h55m11s
